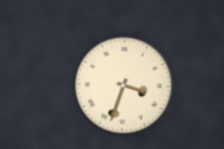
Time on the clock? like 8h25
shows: 3h33
